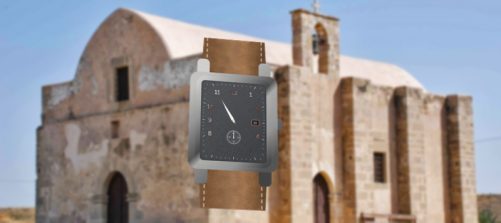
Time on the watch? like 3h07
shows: 10h55
